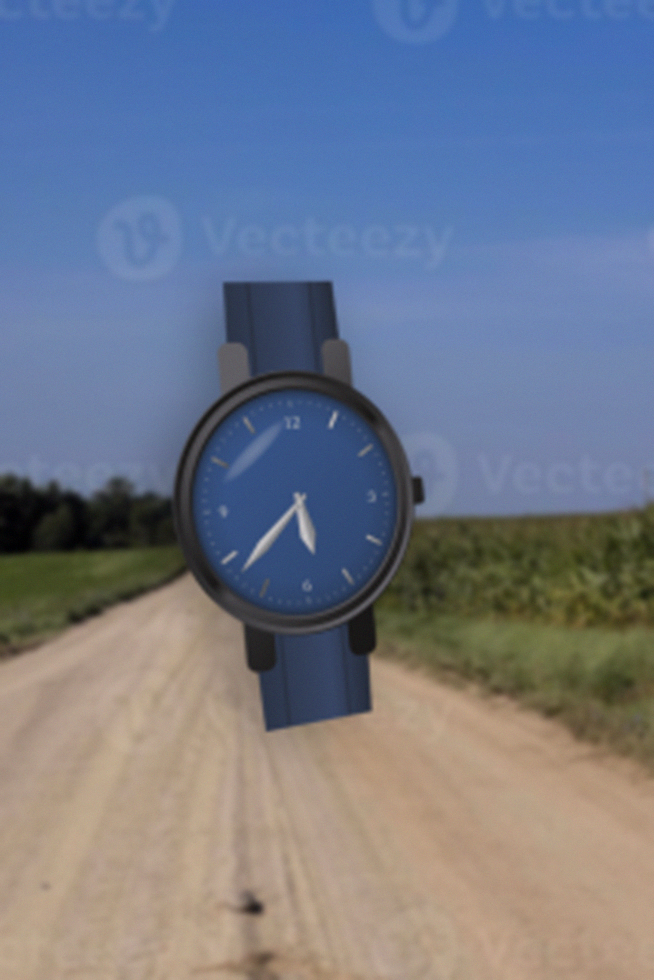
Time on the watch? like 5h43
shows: 5h38
